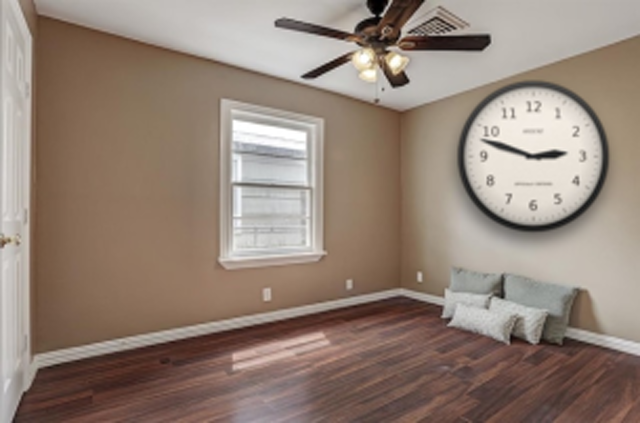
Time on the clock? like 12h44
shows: 2h48
